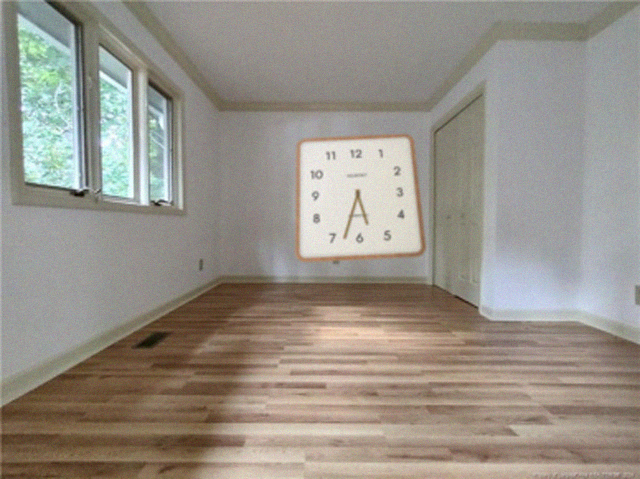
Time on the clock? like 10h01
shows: 5h33
